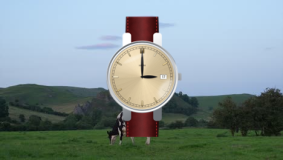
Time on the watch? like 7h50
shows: 3h00
